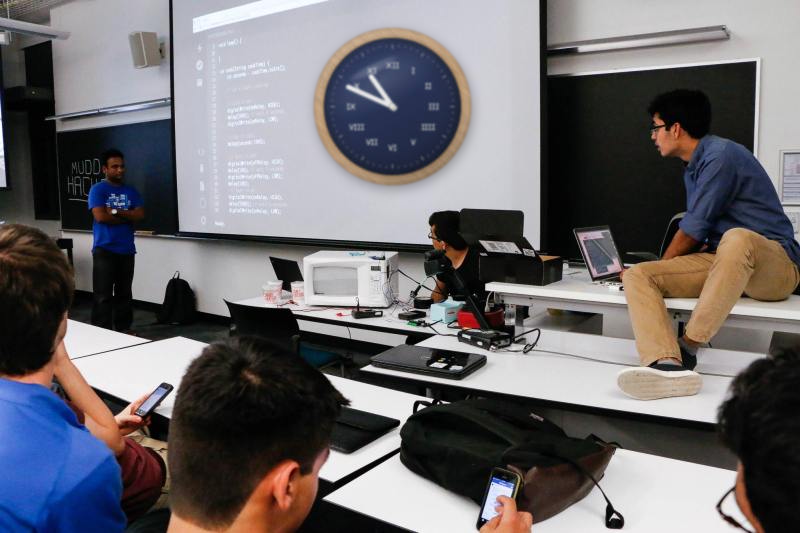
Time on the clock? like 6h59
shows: 10h49
